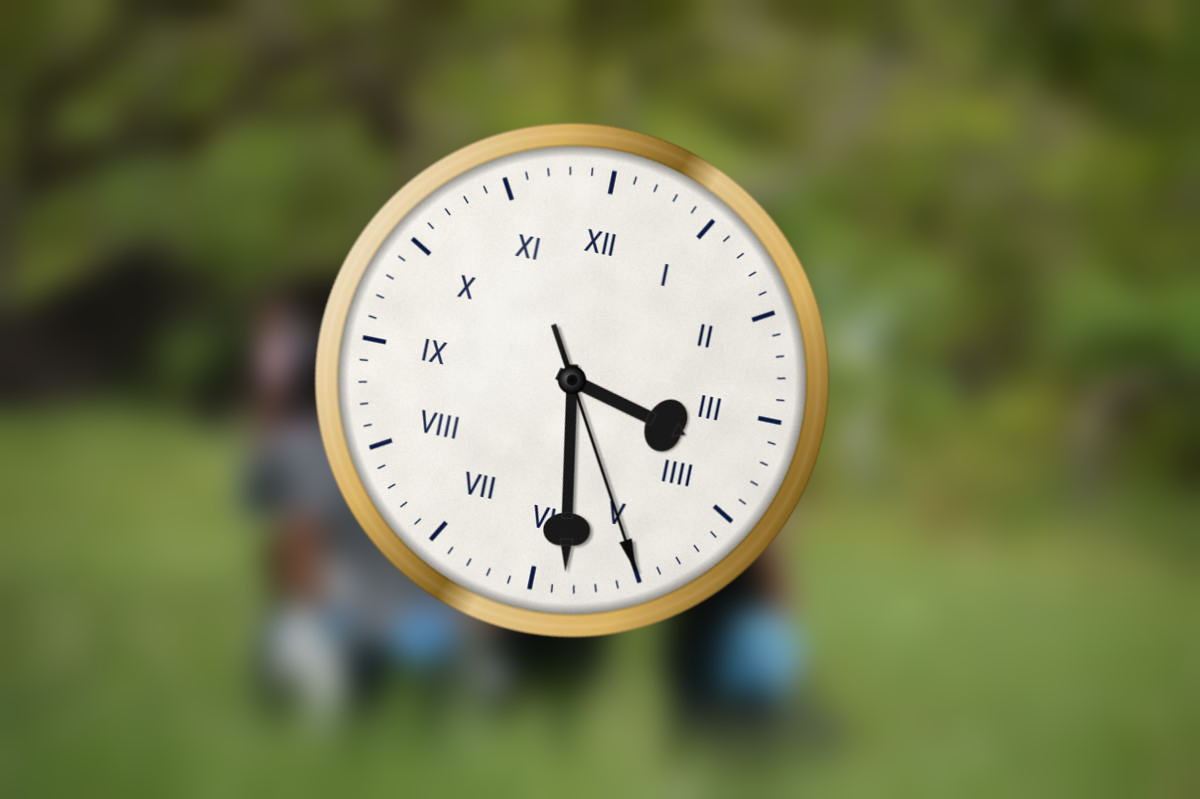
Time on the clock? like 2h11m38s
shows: 3h28m25s
